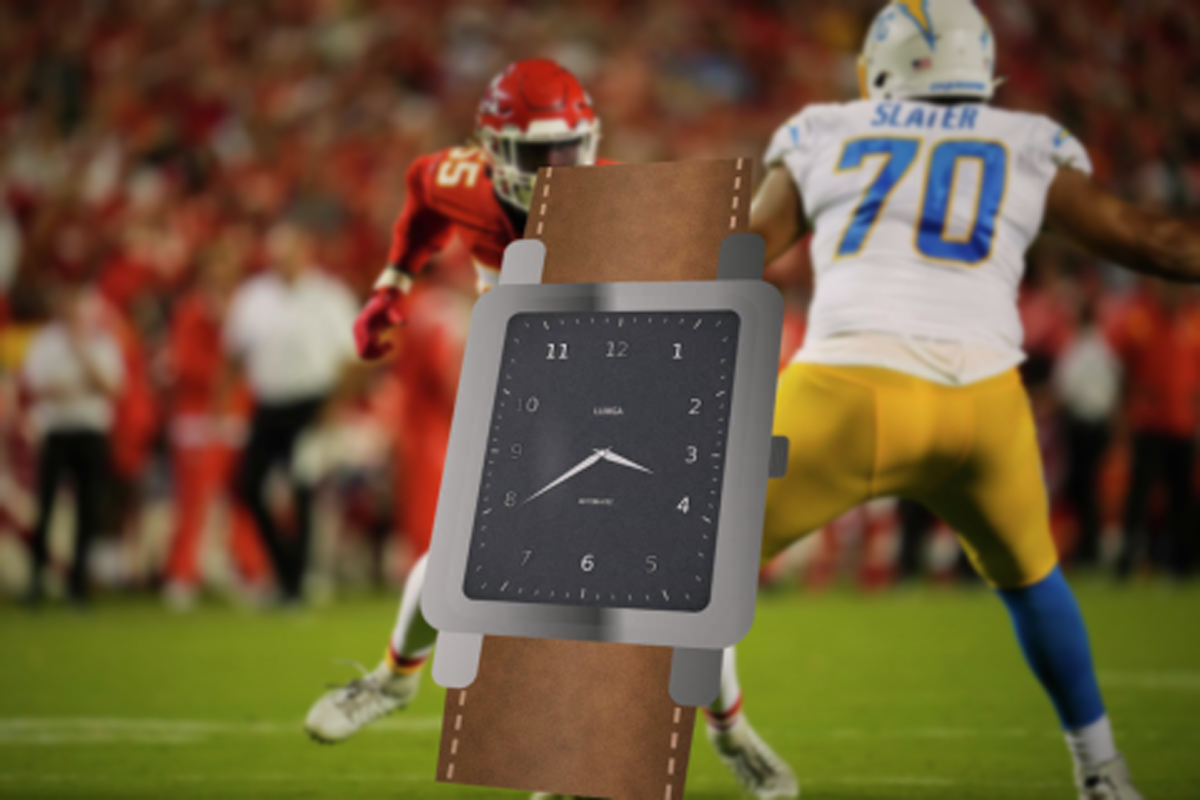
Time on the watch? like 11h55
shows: 3h39
